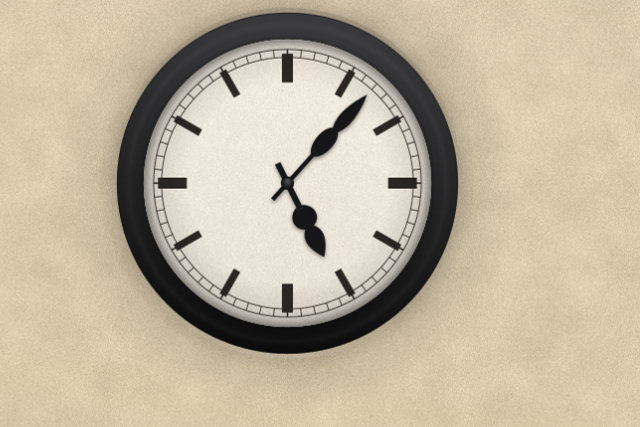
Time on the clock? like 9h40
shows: 5h07
